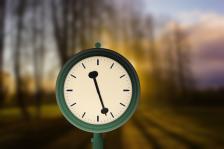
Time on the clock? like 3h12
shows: 11h27
